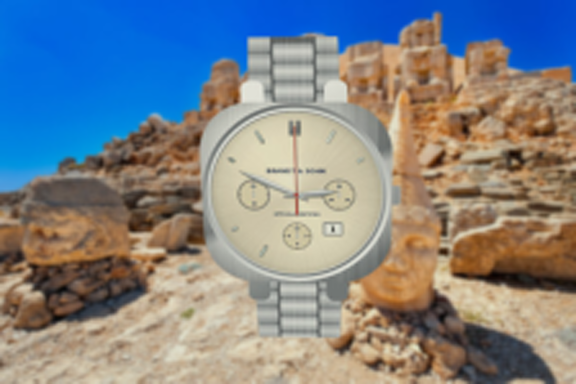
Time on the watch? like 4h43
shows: 2h49
